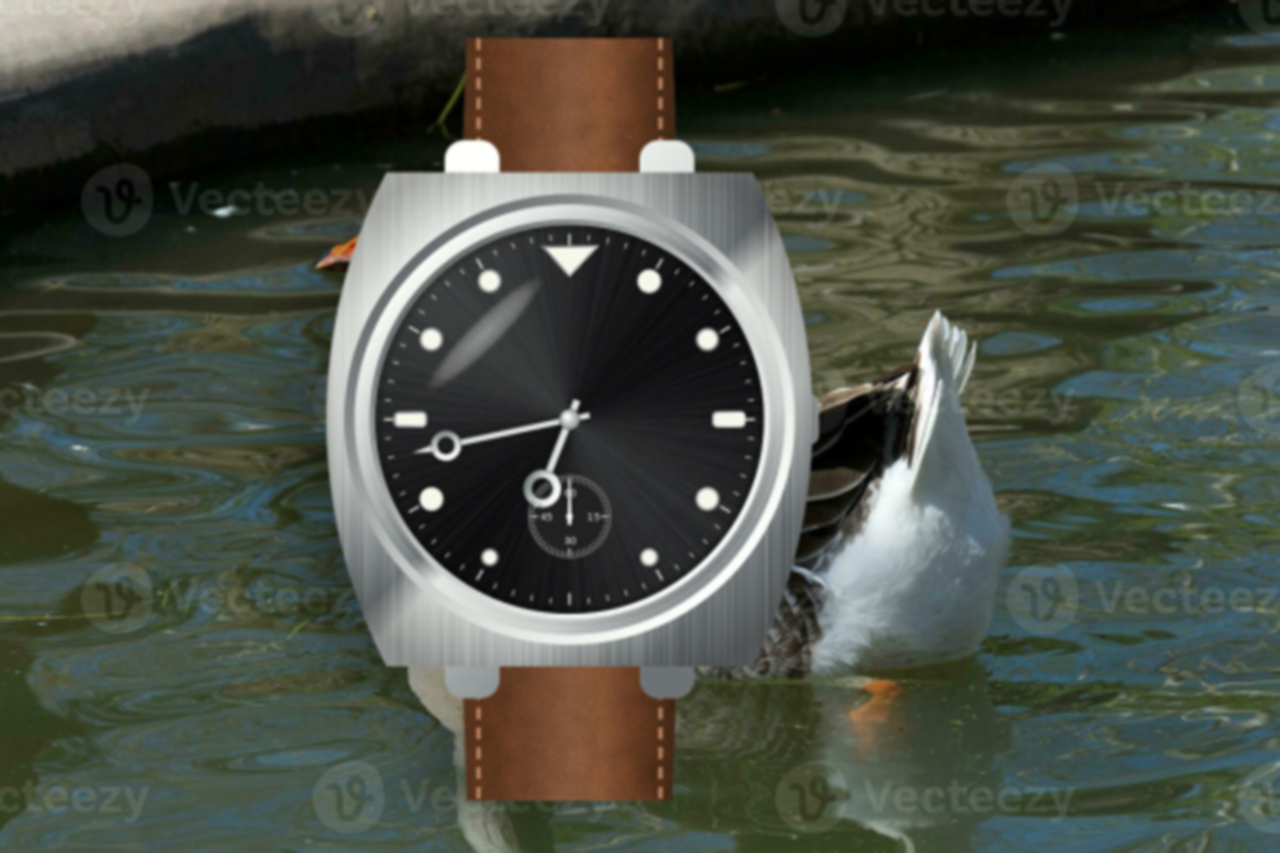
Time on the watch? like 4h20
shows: 6h43
